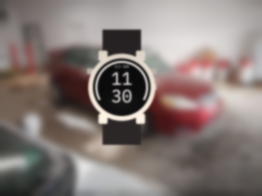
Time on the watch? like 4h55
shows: 11h30
